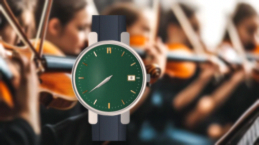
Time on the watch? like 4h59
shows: 7h39
